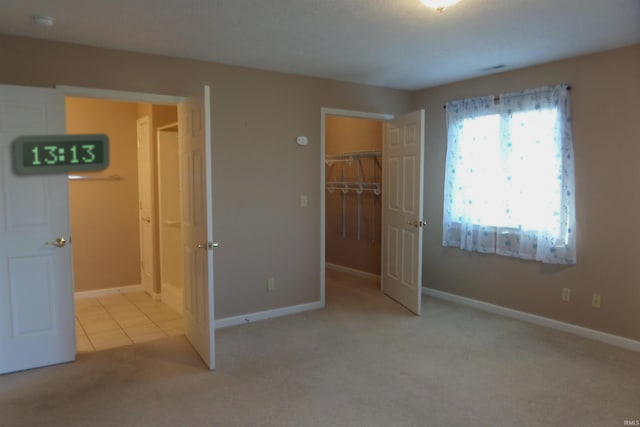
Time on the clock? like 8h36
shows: 13h13
